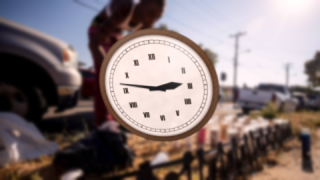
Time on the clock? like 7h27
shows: 2h47
